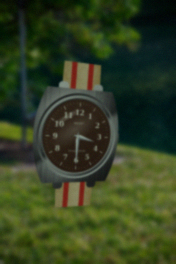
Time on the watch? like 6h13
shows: 3h30
